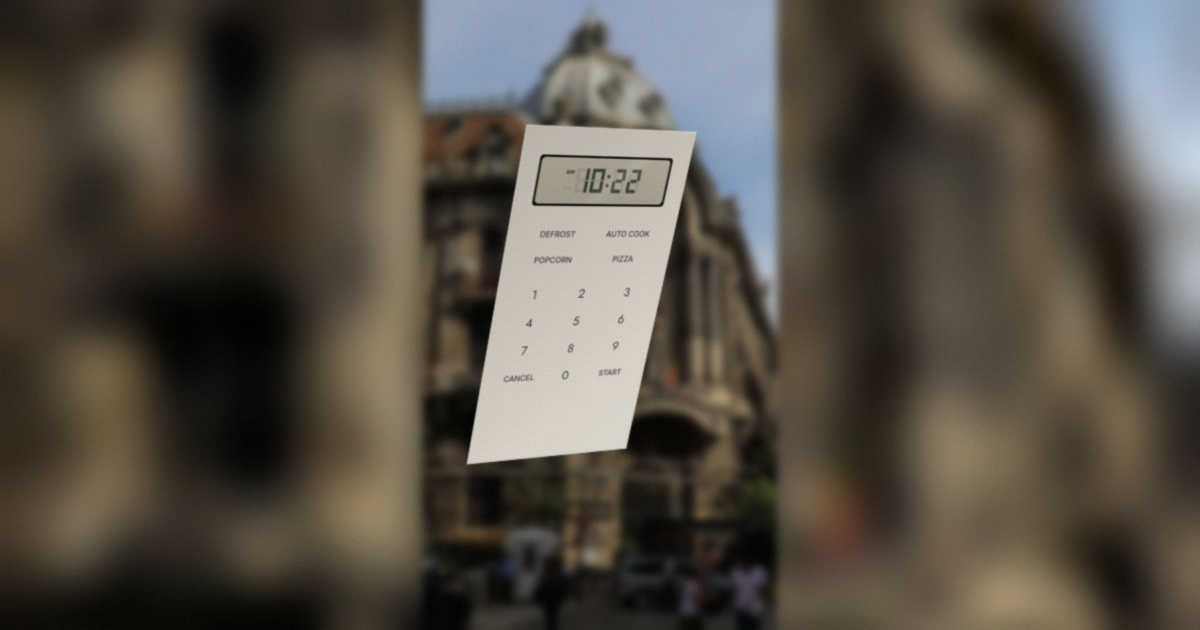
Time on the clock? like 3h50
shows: 10h22
